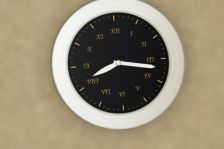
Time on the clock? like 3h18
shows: 8h17
